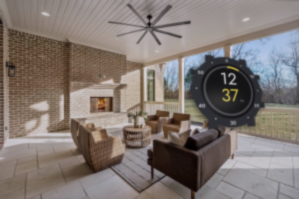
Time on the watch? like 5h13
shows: 12h37
